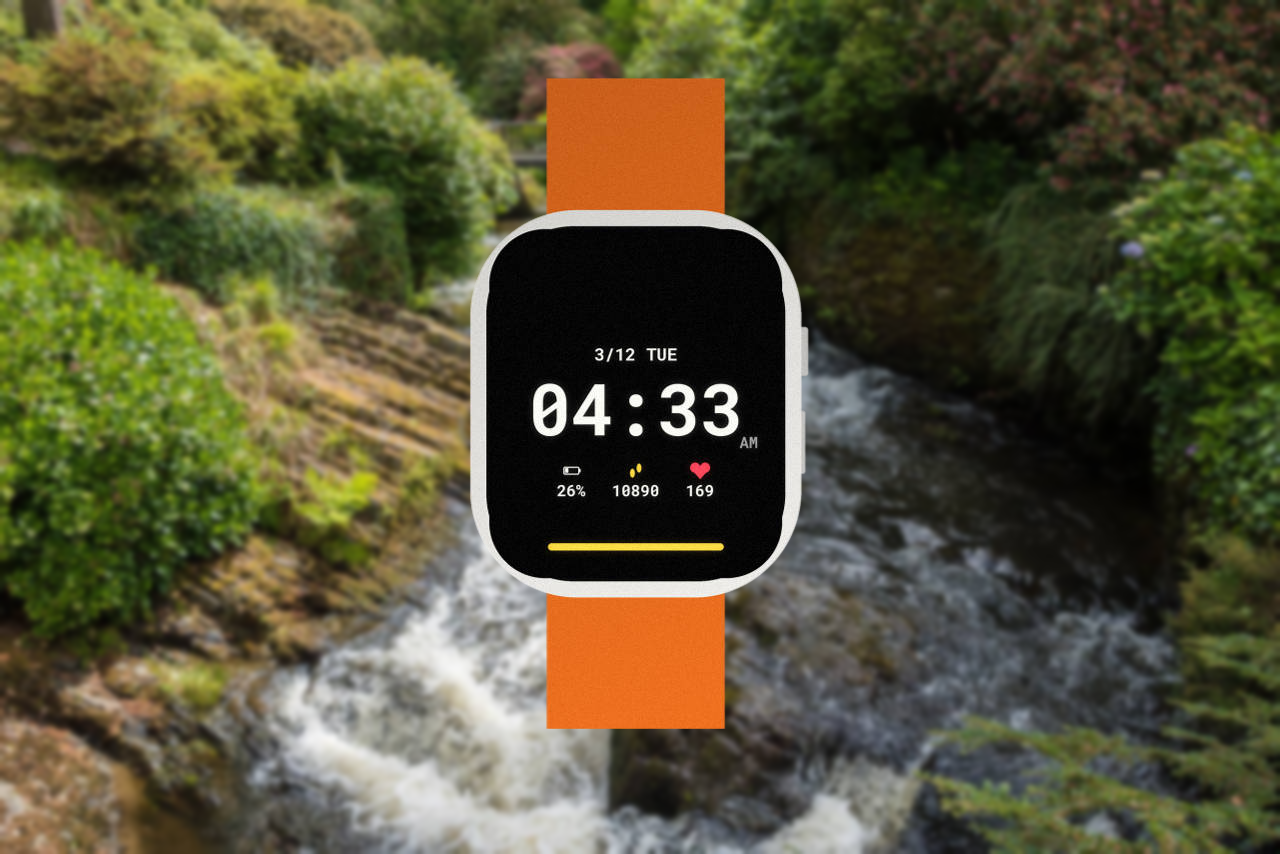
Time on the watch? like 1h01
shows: 4h33
